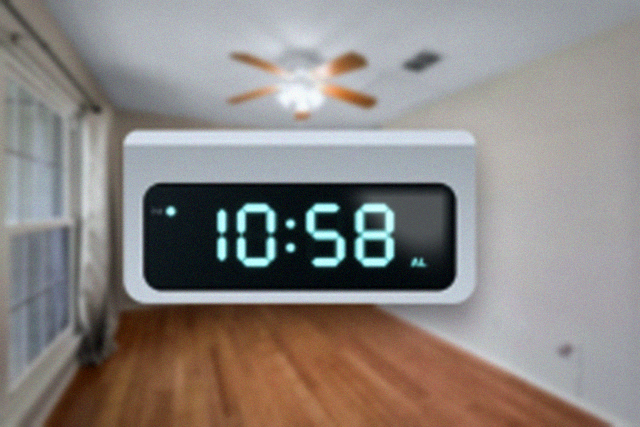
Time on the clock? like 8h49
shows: 10h58
